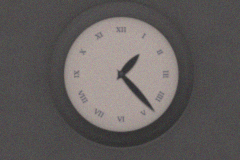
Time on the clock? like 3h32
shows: 1h23
